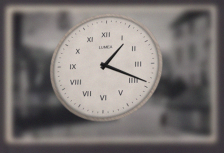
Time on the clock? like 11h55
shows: 1h19
